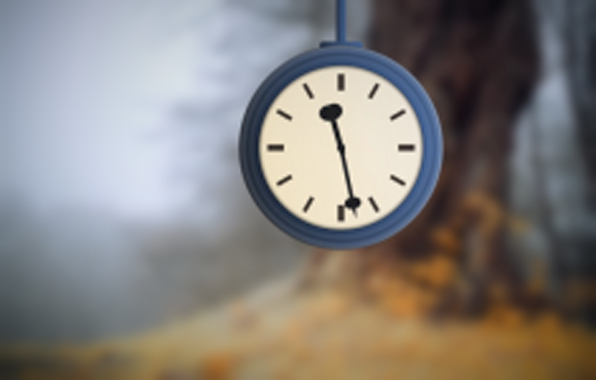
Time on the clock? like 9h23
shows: 11h28
